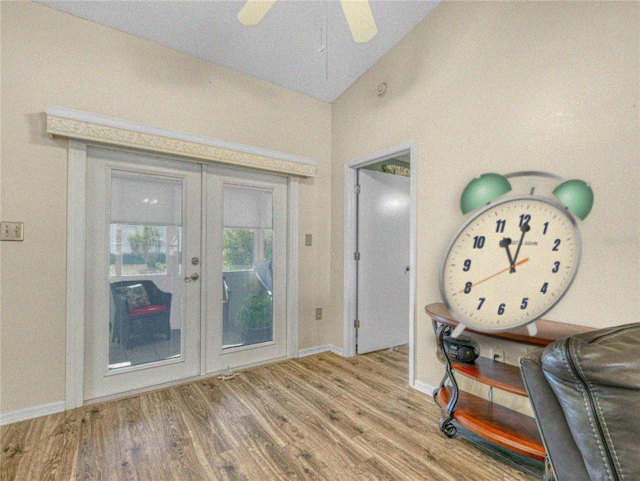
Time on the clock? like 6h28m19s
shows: 11h00m40s
